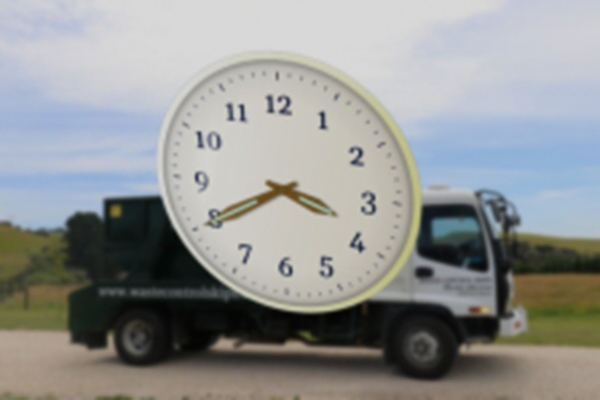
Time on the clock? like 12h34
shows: 3h40
